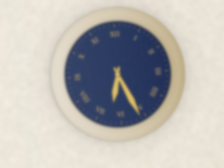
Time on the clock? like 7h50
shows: 6h26
